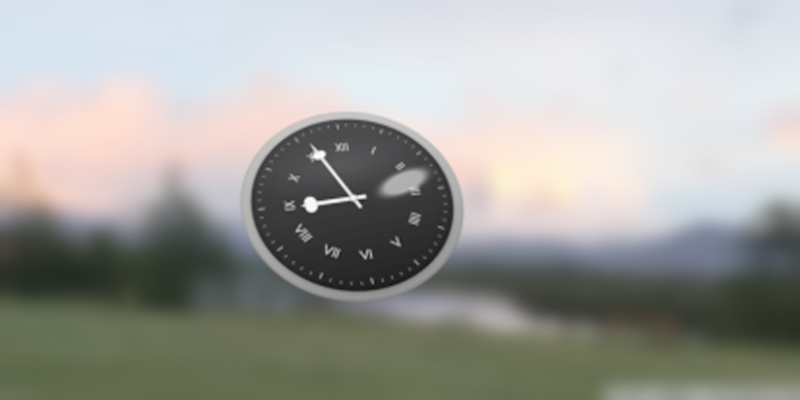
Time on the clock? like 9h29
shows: 8h56
